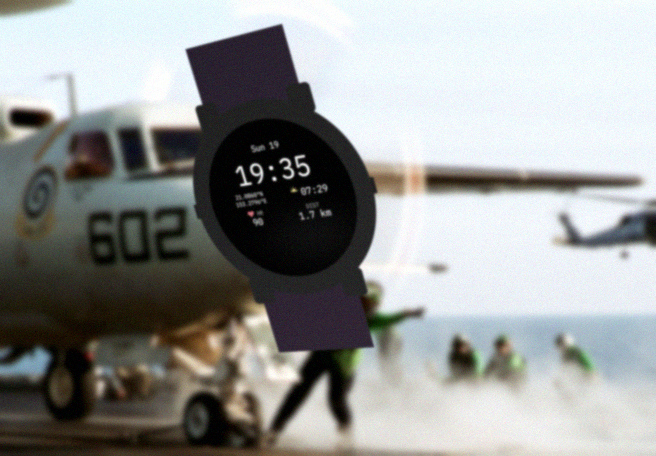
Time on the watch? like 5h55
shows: 19h35
